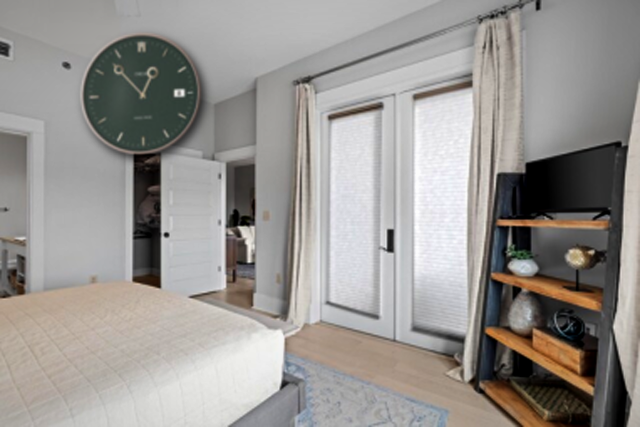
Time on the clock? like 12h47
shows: 12h53
